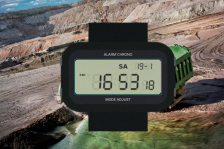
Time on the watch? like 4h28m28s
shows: 16h53m18s
